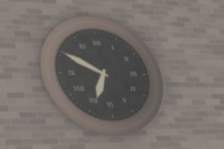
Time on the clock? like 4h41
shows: 6h50
